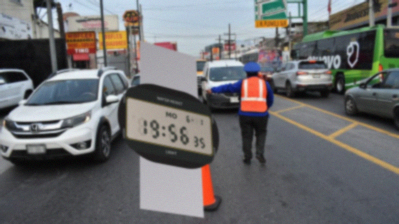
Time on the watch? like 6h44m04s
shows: 19h56m35s
